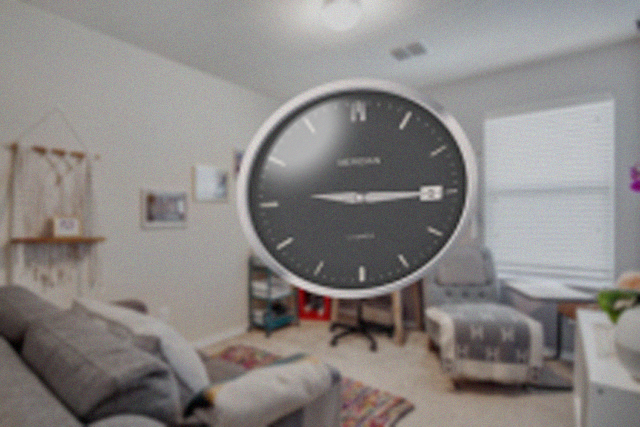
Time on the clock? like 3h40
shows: 9h15
